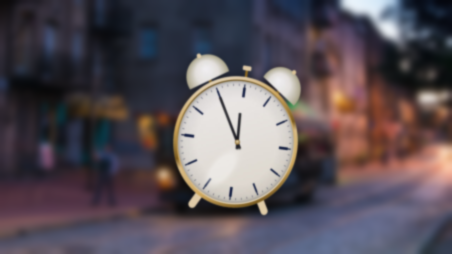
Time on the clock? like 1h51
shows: 11h55
